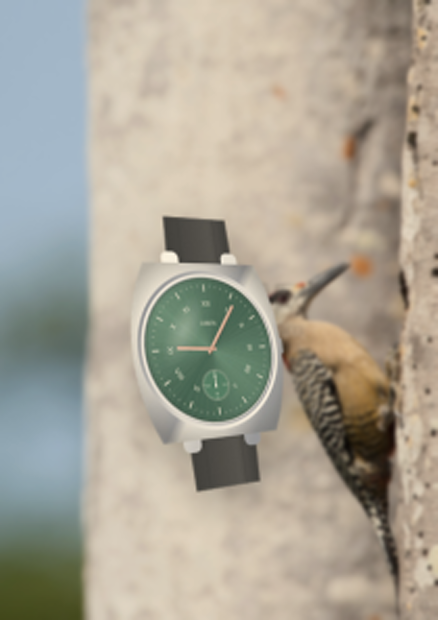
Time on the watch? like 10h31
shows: 9h06
